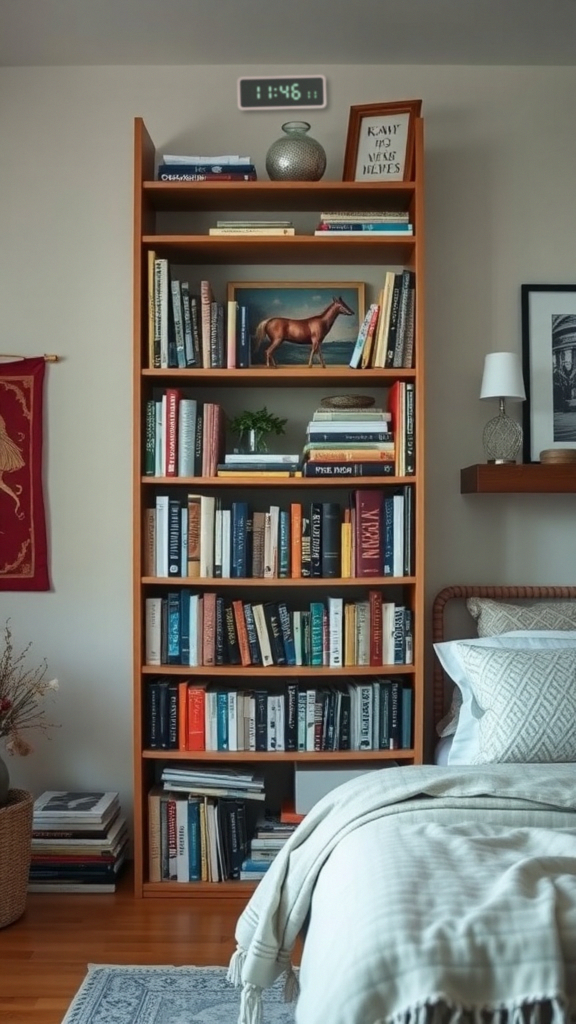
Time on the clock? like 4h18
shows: 11h46
